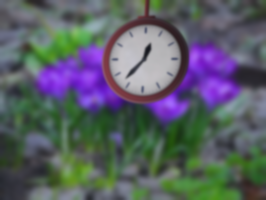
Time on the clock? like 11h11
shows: 12h37
